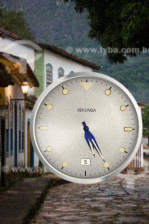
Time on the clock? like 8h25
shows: 5h25
